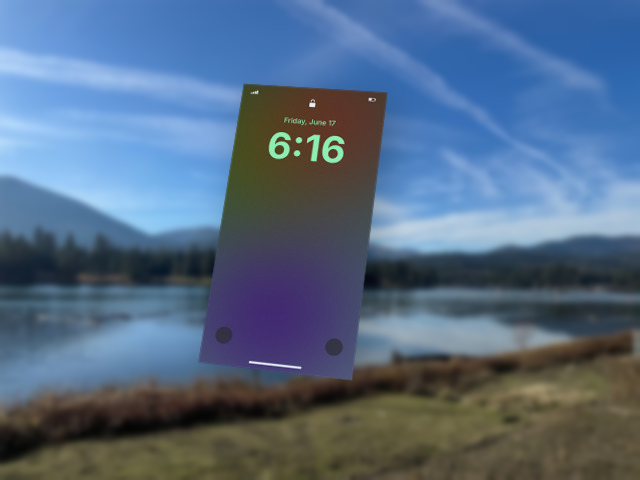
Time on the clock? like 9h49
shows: 6h16
